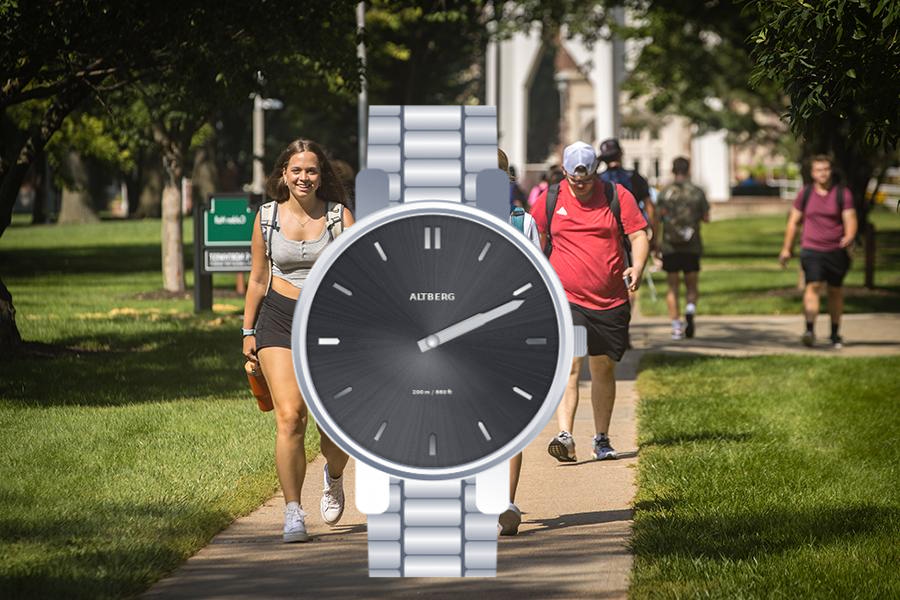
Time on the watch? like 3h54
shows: 2h11
